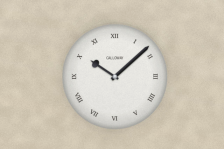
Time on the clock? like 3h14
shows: 10h08
